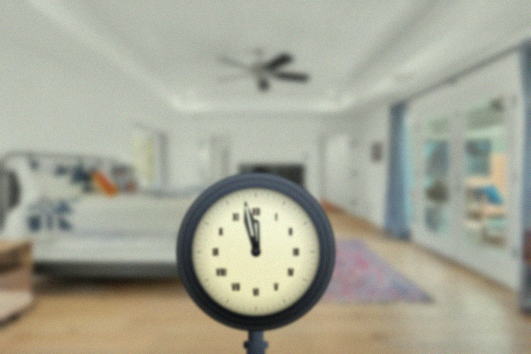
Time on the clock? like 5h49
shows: 11h58
